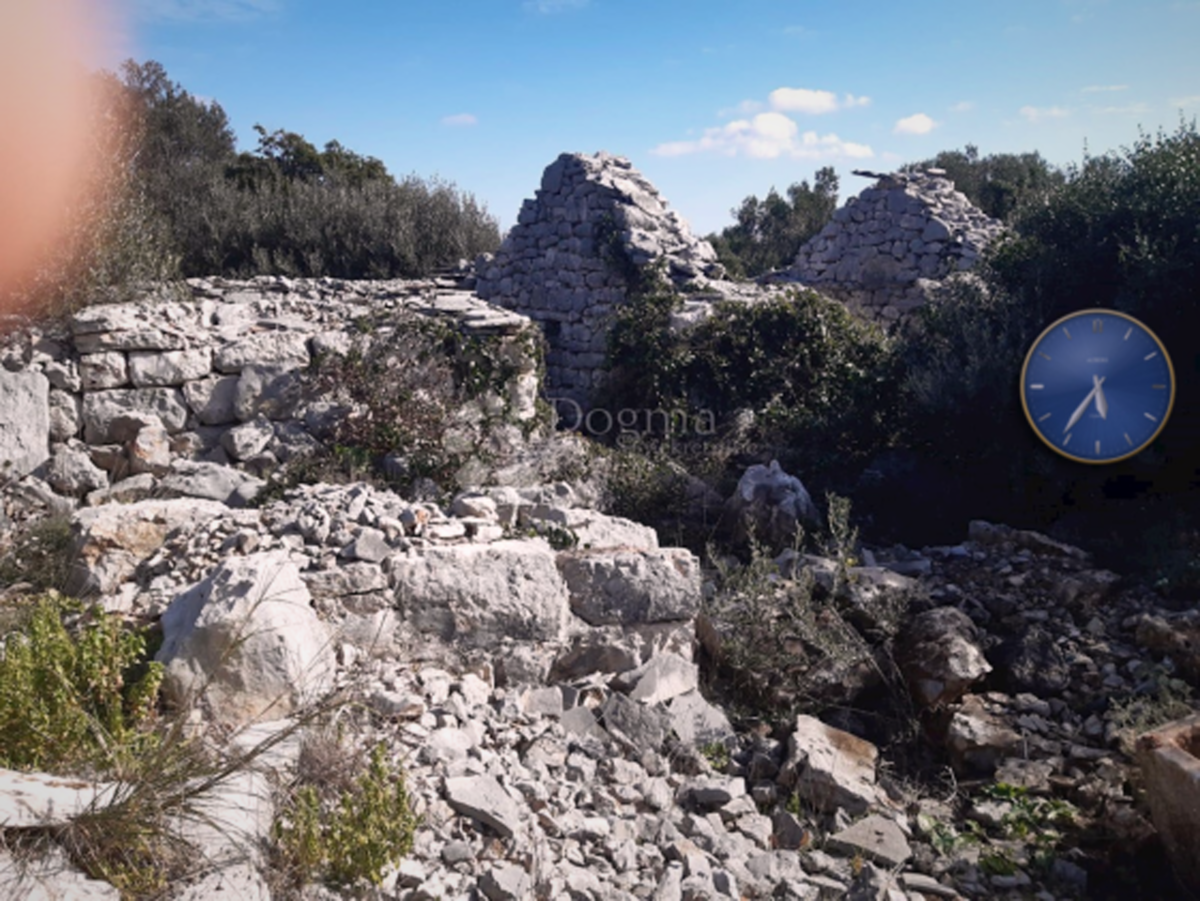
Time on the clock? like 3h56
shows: 5h36
